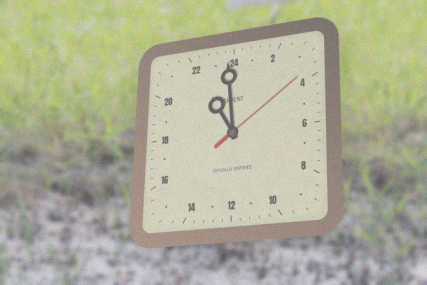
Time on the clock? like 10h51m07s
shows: 21h59m09s
